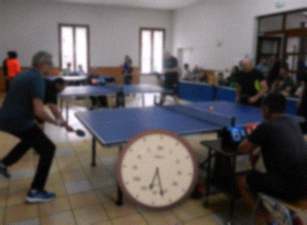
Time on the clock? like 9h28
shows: 6h27
